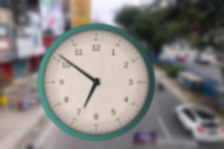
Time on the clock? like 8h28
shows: 6h51
